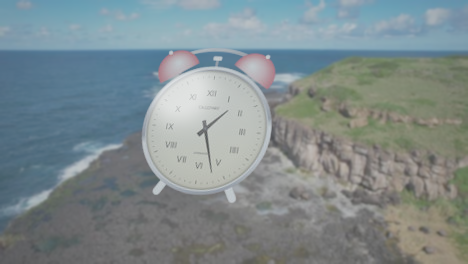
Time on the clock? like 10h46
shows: 1h27
